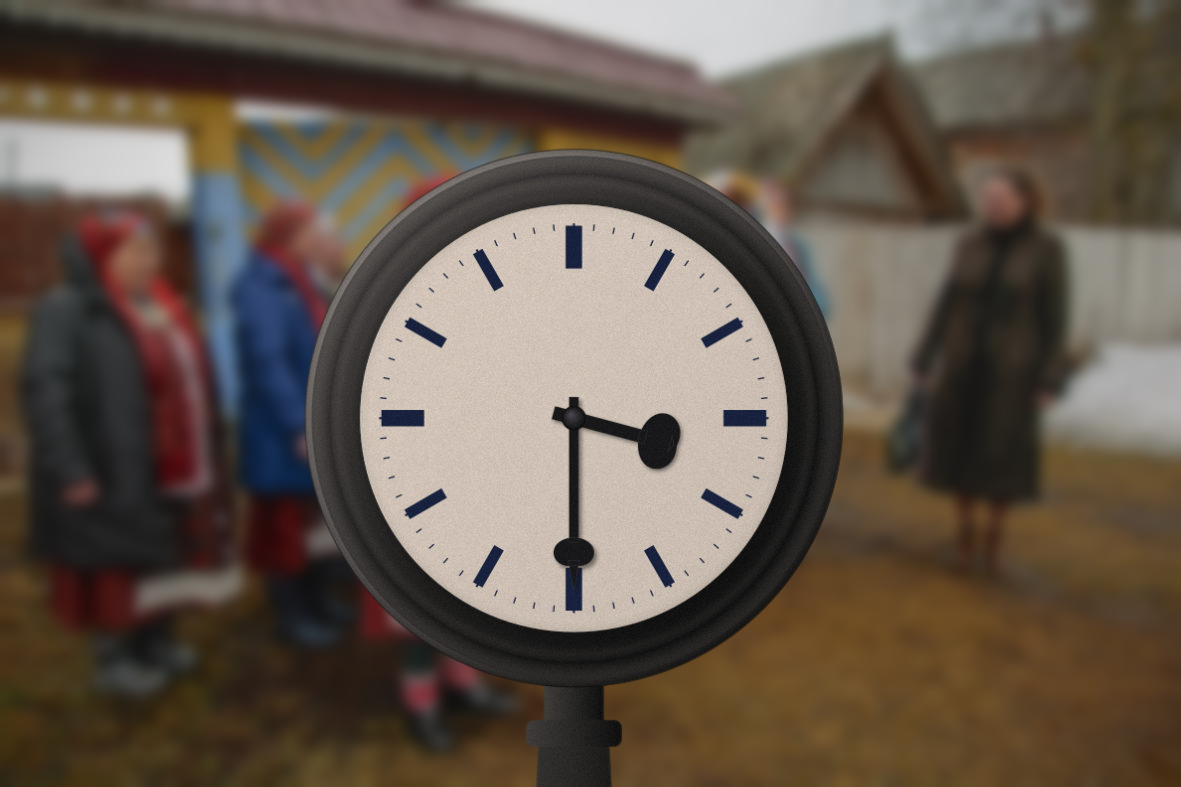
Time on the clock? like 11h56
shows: 3h30
